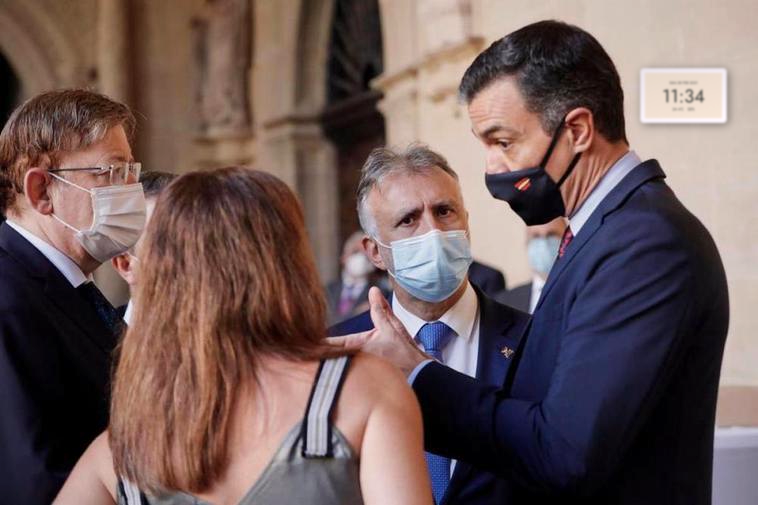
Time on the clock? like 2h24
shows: 11h34
